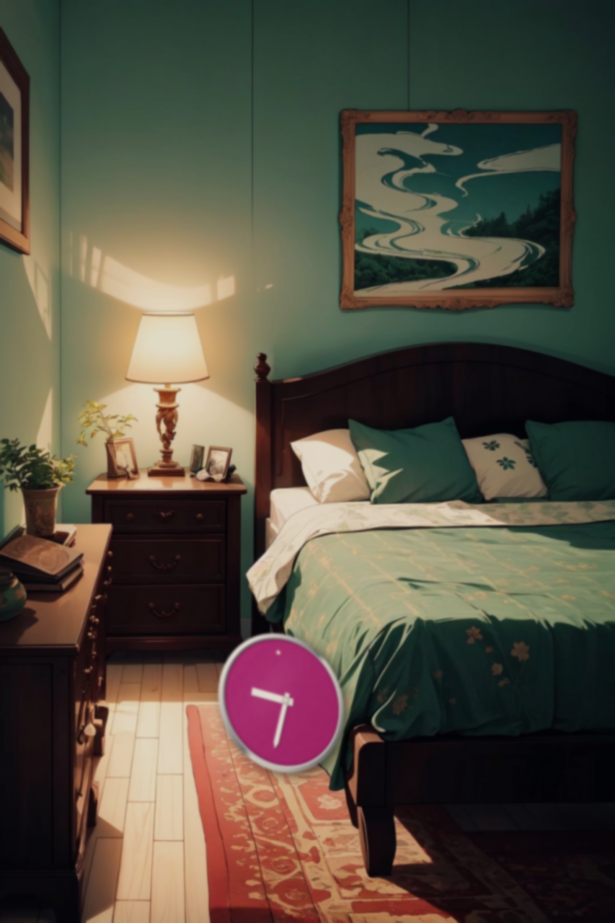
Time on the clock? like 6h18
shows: 9h34
